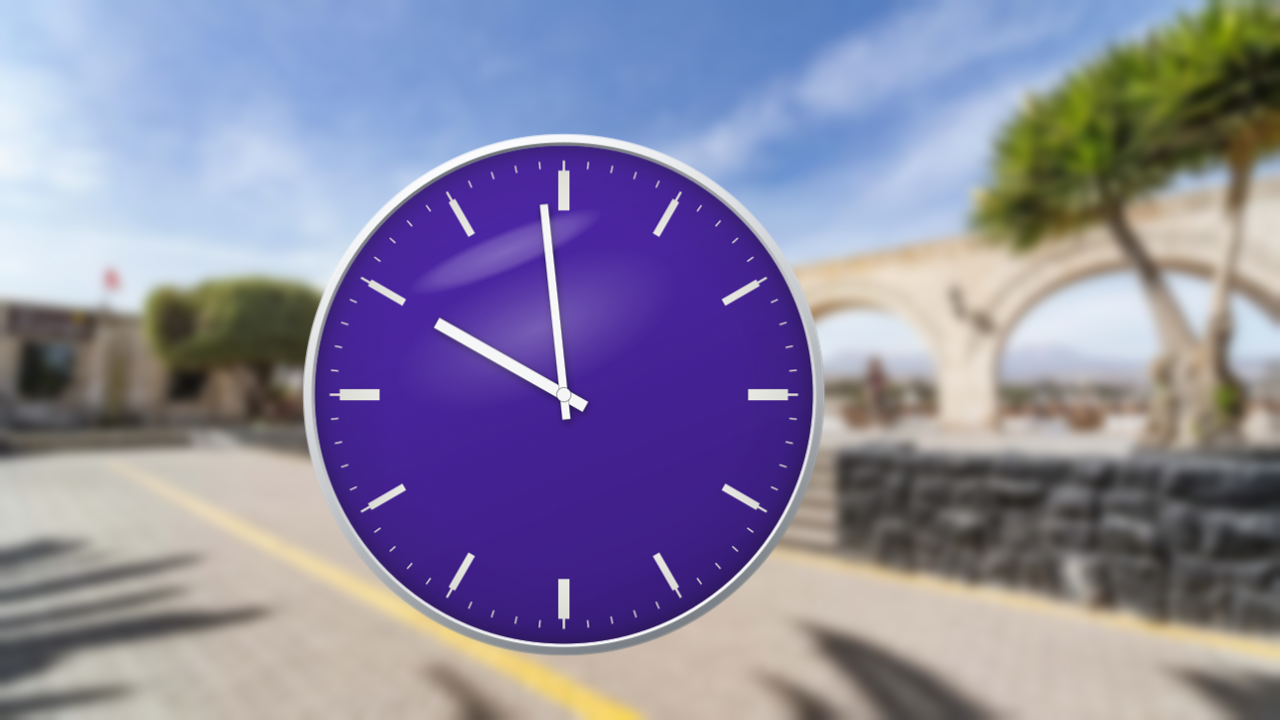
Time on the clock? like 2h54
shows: 9h59
